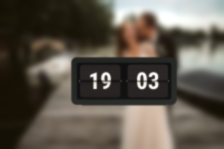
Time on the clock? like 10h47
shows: 19h03
